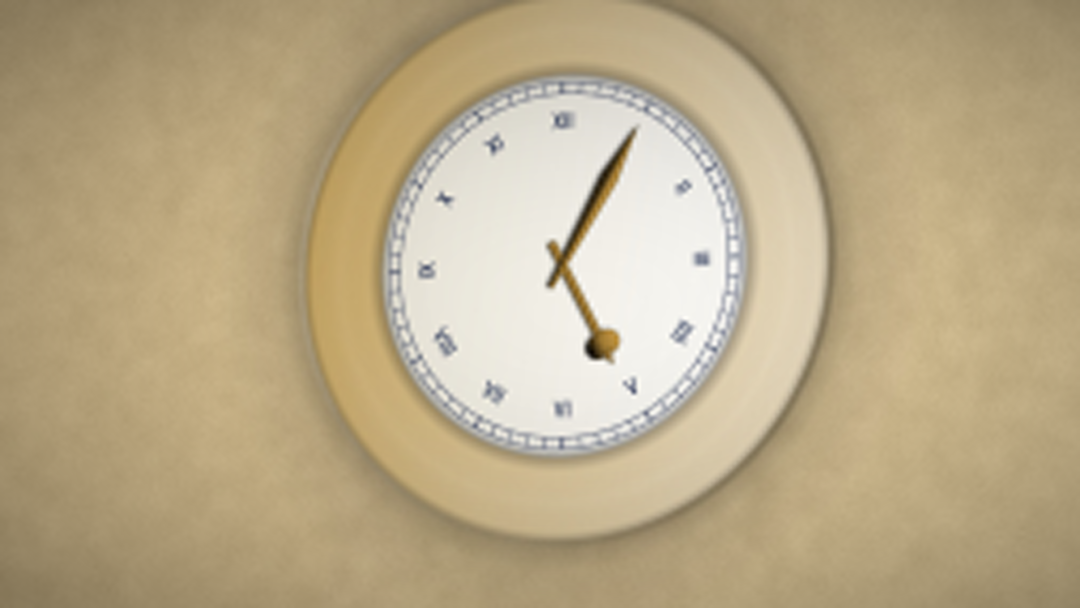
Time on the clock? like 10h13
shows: 5h05
